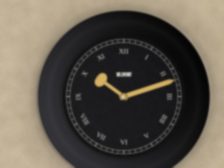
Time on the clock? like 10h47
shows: 10h12
